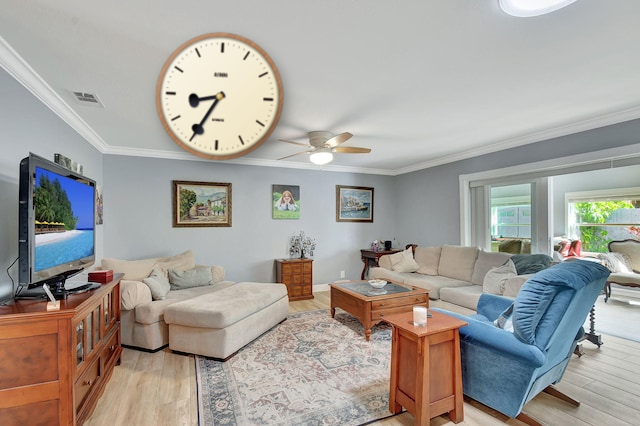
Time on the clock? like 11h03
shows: 8h35
